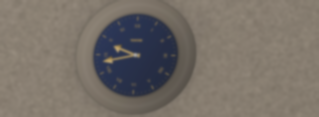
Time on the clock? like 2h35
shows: 9h43
